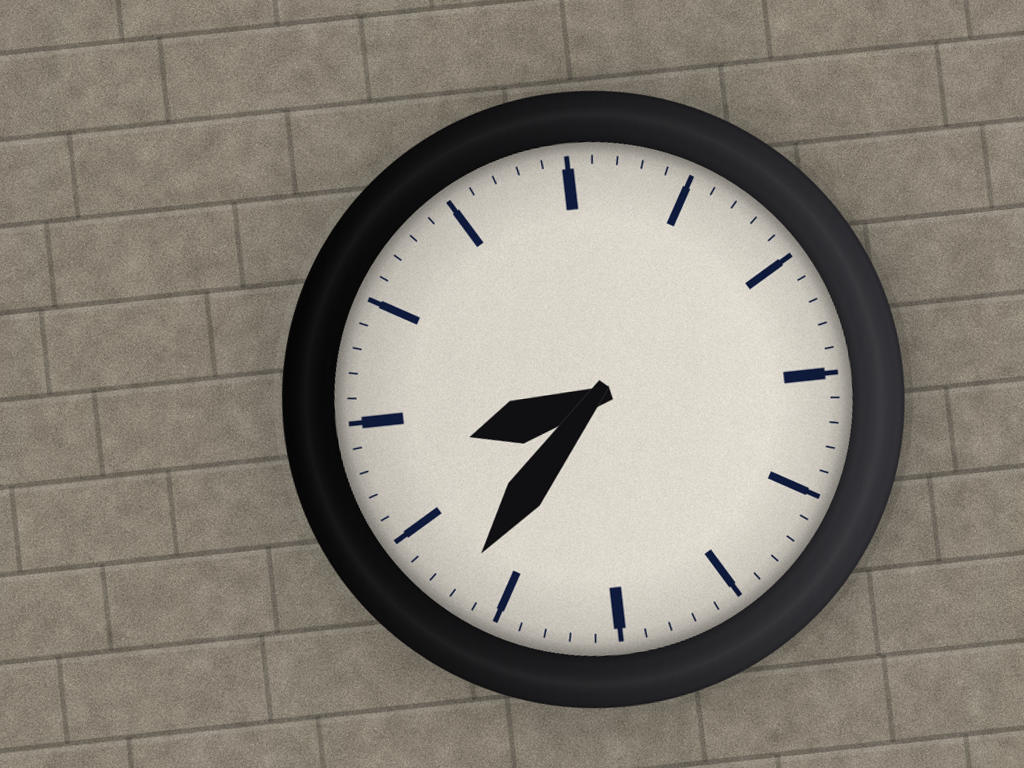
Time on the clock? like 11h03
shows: 8h37
